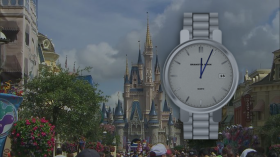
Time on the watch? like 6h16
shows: 12h04
